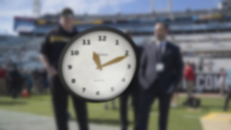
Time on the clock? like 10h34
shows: 11h11
